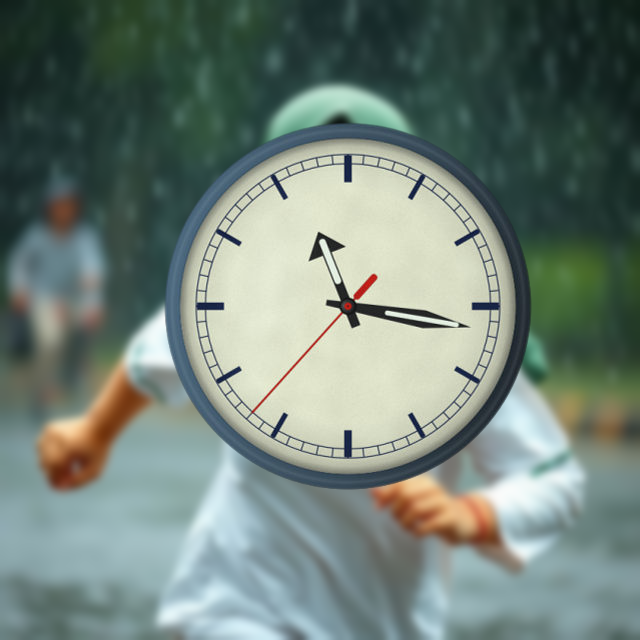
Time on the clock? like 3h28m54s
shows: 11h16m37s
